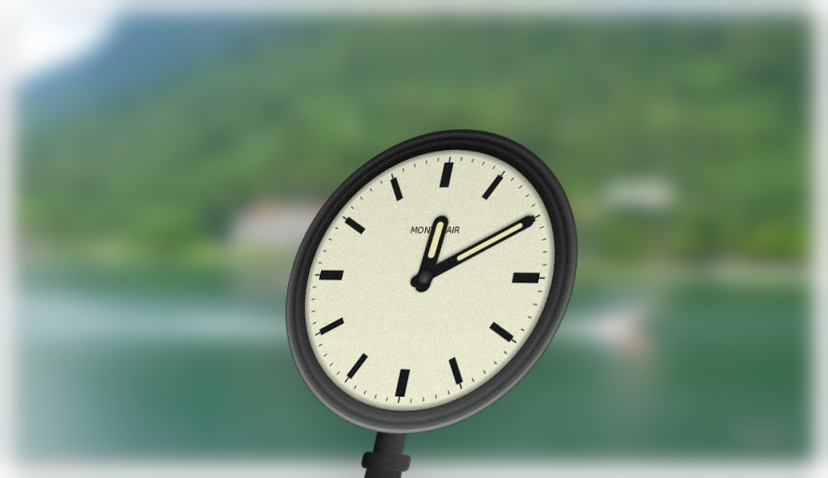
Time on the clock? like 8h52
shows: 12h10
